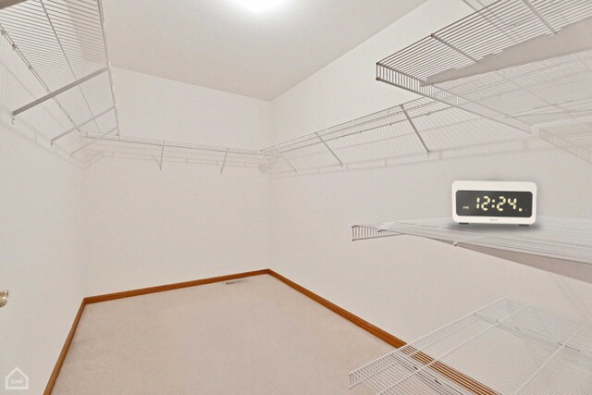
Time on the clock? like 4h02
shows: 12h24
